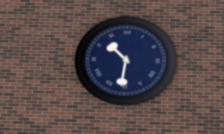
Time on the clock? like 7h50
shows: 10h31
